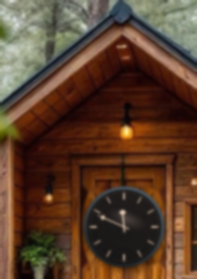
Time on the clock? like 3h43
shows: 11h49
